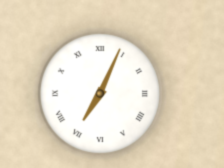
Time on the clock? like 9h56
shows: 7h04
